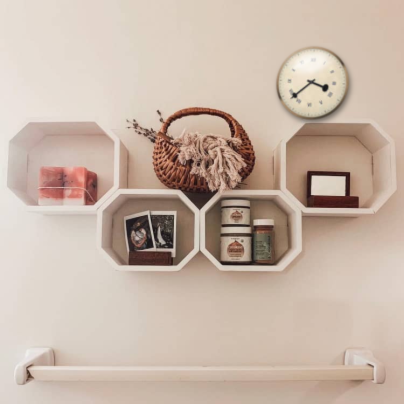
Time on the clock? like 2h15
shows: 3h38
